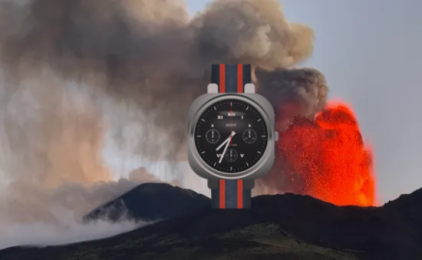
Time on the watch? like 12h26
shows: 7h34
